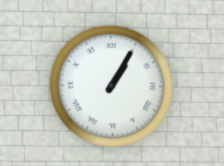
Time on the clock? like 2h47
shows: 1h05
